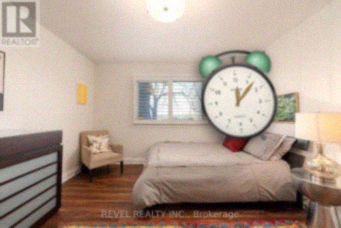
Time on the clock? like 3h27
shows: 12h07
